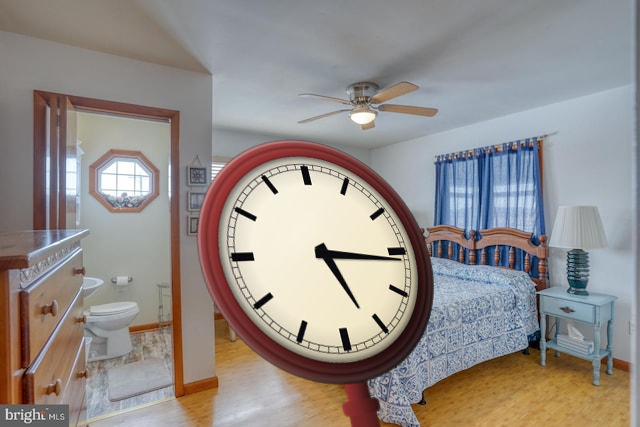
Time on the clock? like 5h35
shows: 5h16
